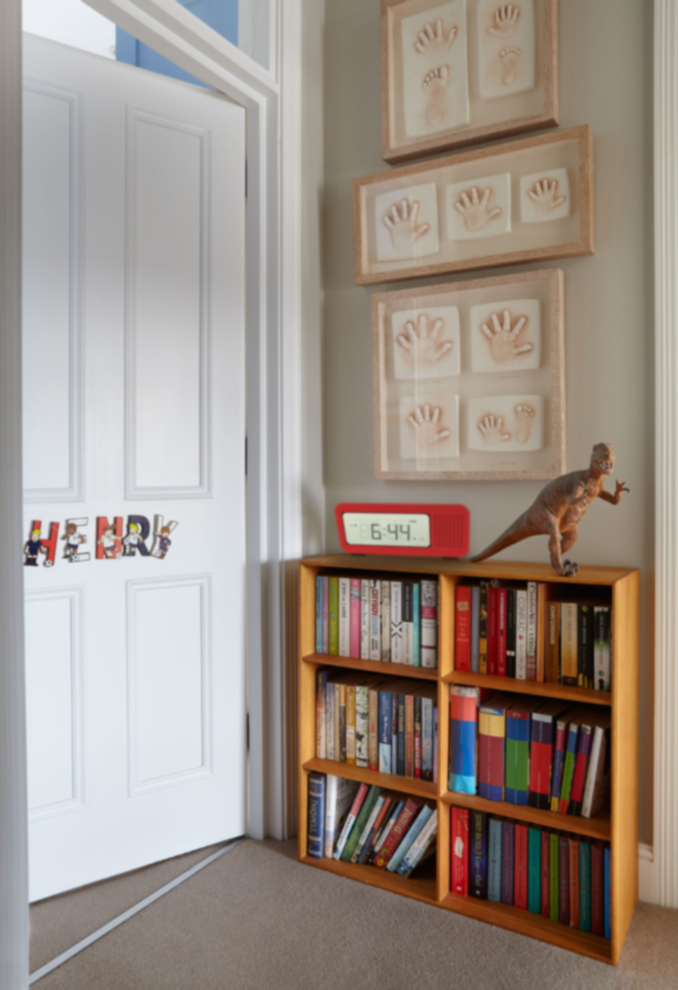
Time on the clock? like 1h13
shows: 6h44
